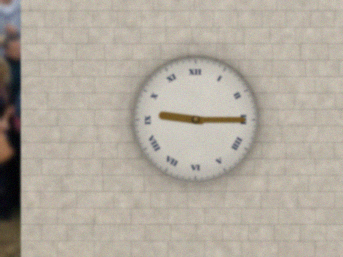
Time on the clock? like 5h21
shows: 9h15
